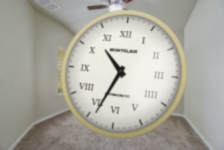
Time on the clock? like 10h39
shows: 10h34
